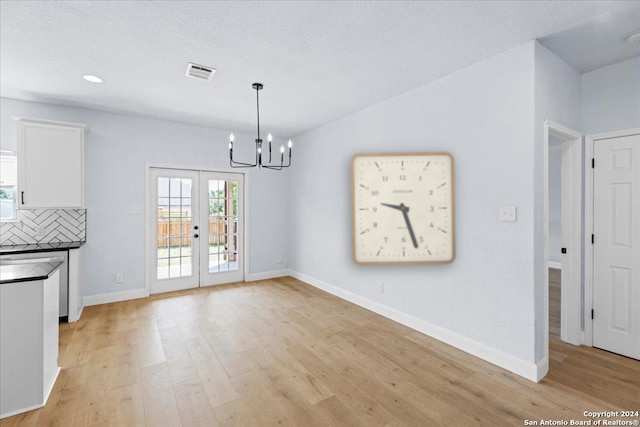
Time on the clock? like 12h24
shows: 9h27
